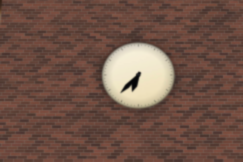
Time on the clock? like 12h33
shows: 6h37
